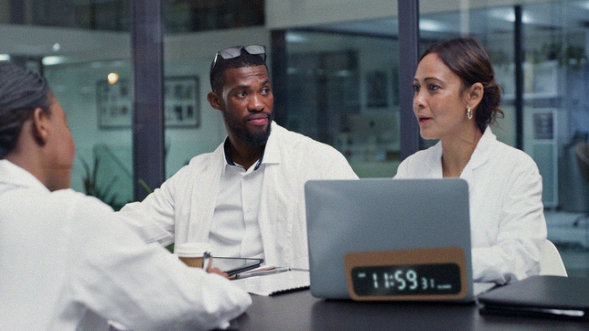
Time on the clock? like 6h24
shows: 11h59
